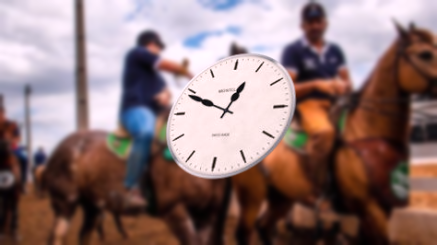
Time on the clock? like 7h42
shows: 12h49
